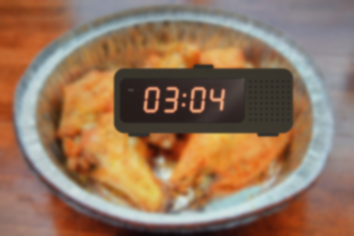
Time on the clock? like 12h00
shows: 3h04
